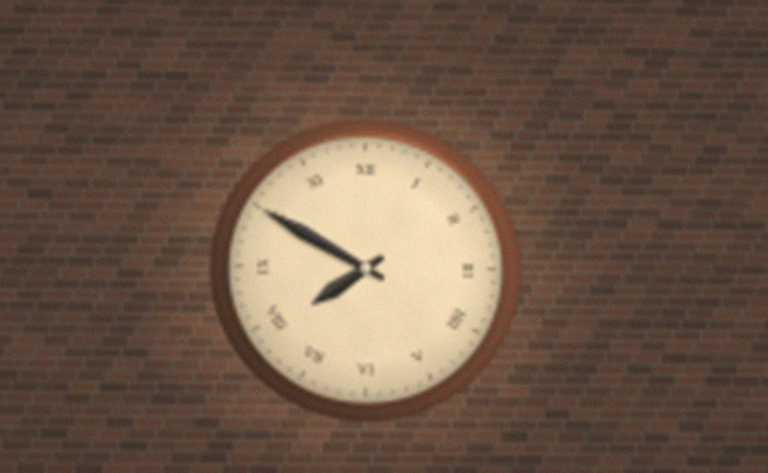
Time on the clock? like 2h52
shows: 7h50
